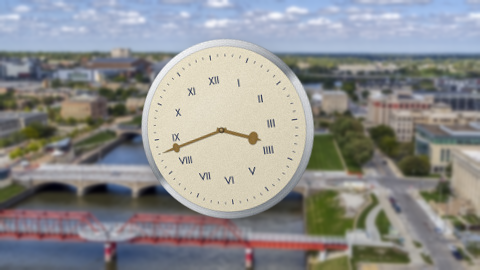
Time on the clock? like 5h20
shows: 3h43
